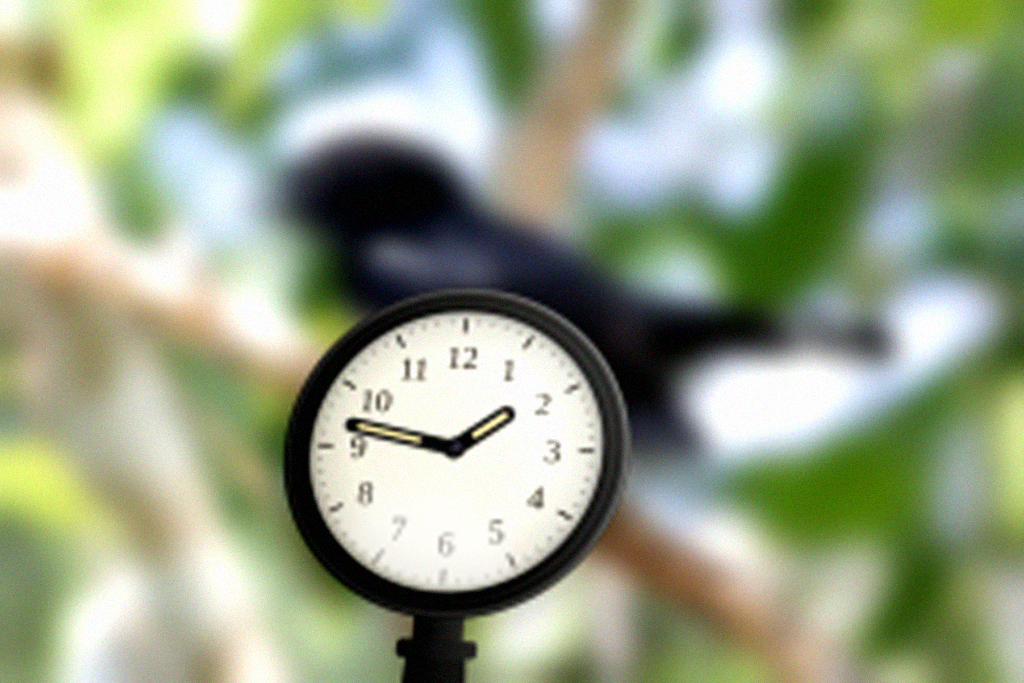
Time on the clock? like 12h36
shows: 1h47
